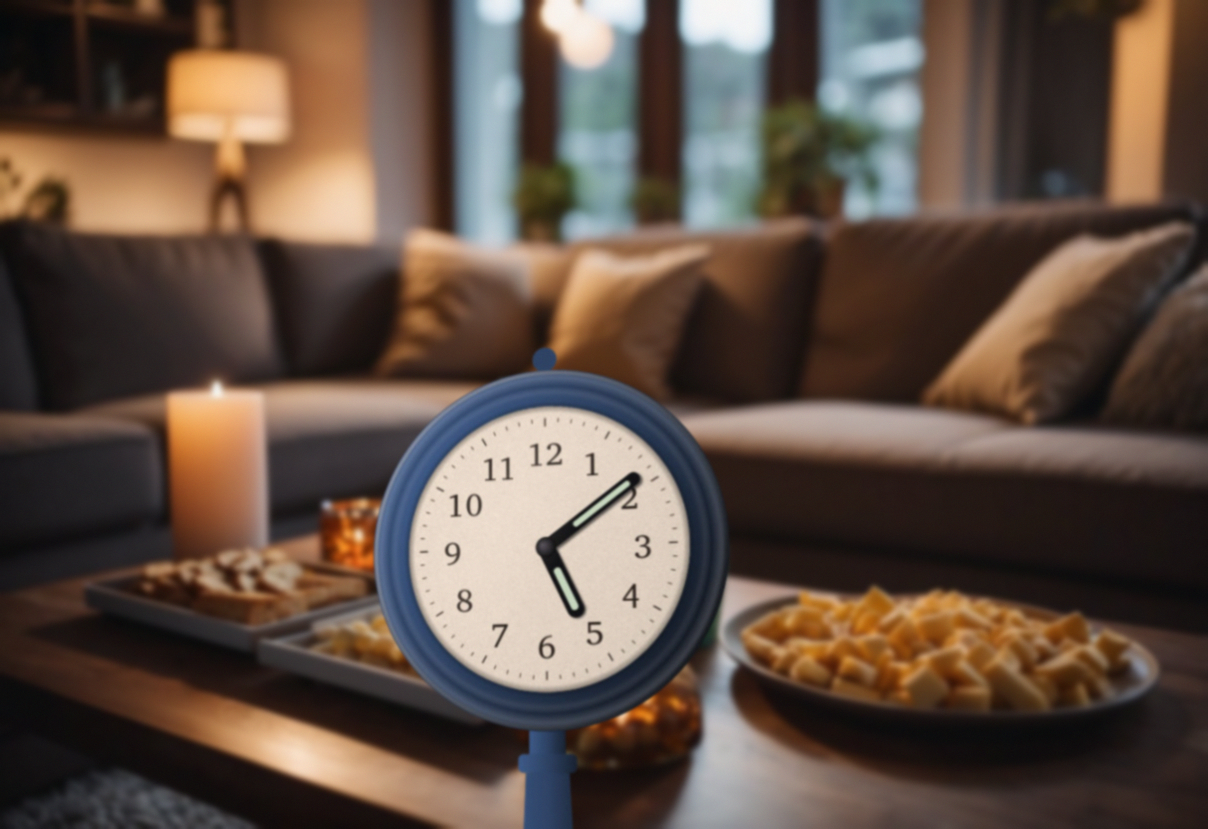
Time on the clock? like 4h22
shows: 5h09
